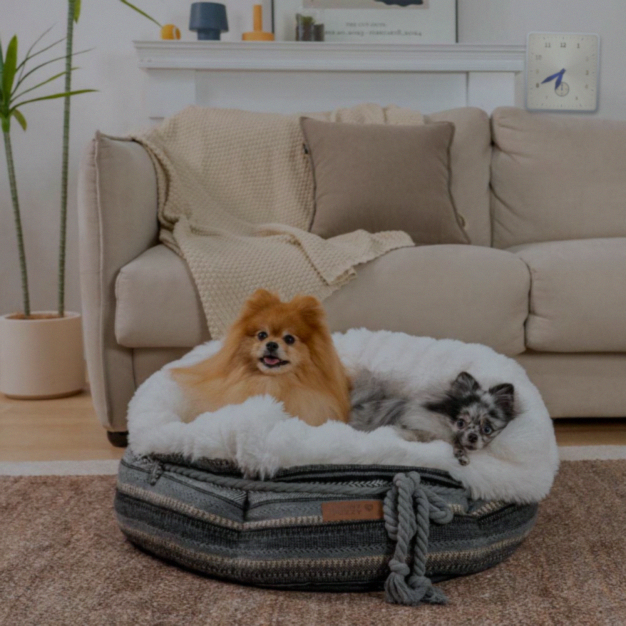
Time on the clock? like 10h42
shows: 6h40
